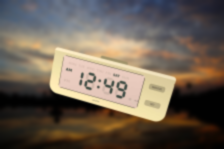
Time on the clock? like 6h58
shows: 12h49
